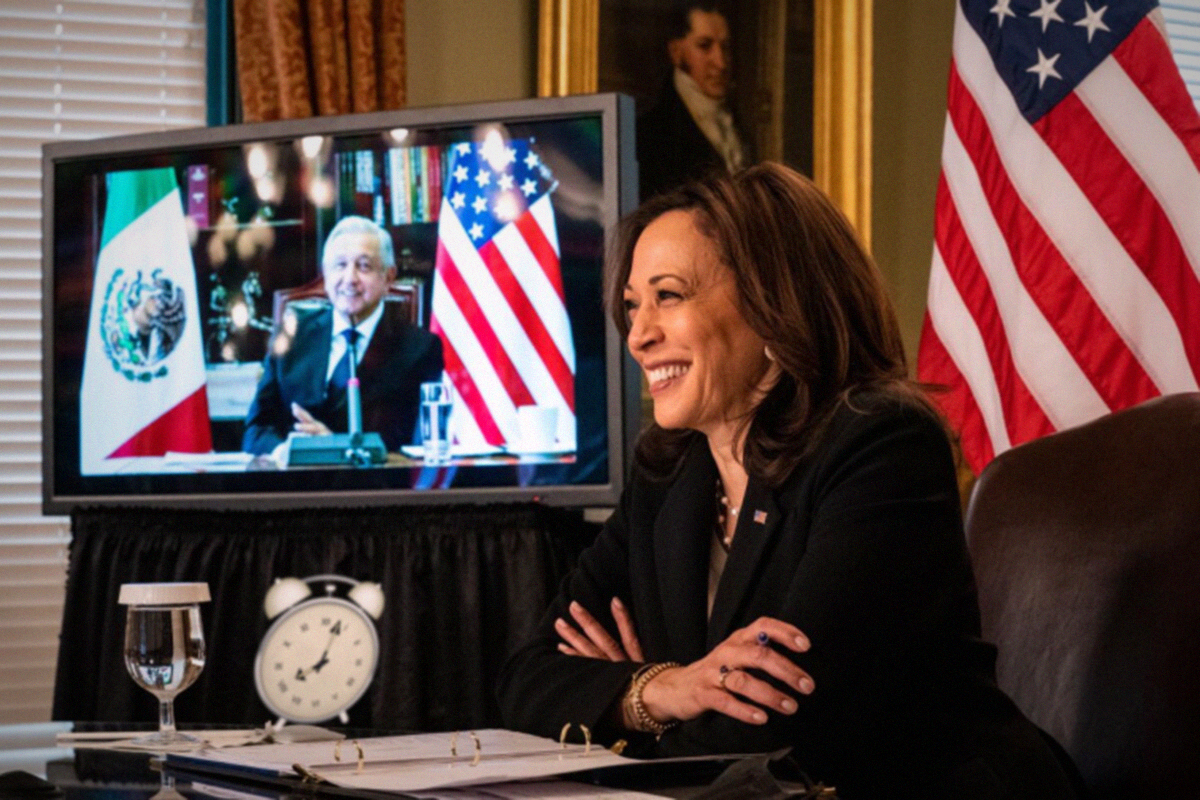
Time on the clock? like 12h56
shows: 8h03
